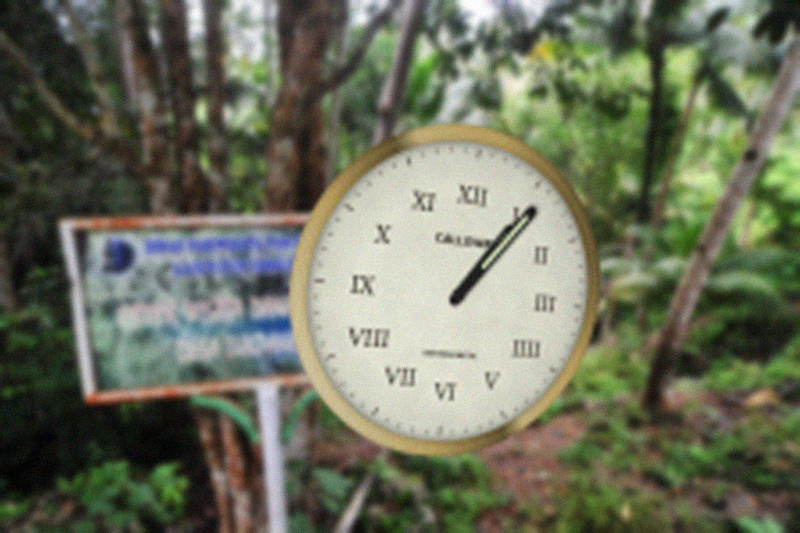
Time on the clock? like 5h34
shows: 1h06
